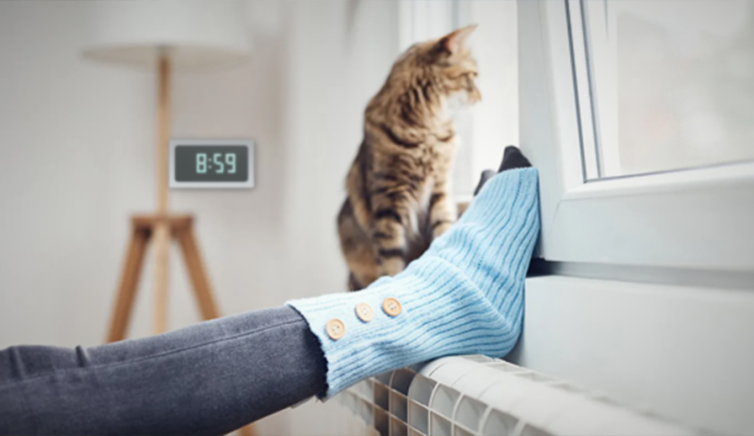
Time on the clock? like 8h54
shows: 8h59
